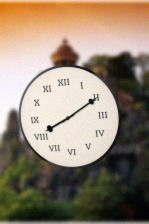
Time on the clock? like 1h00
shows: 8h10
